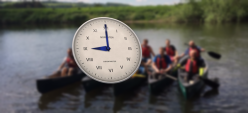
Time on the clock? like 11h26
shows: 9h00
